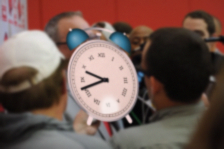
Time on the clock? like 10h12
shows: 9h42
